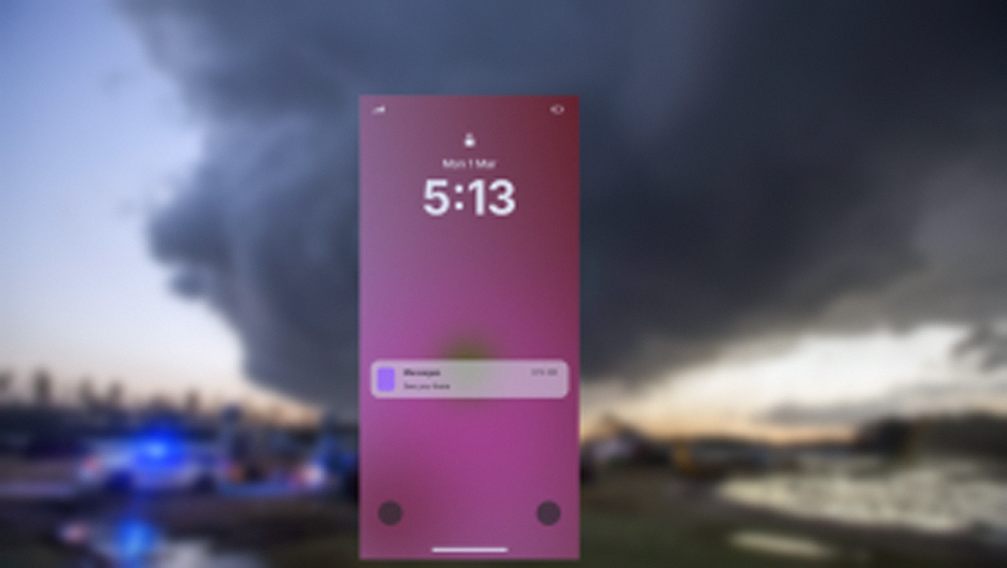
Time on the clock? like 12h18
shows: 5h13
